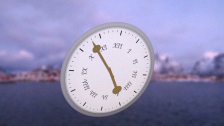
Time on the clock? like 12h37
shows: 4h53
